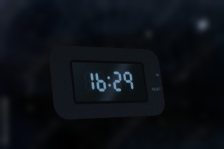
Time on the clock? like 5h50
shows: 16h29
